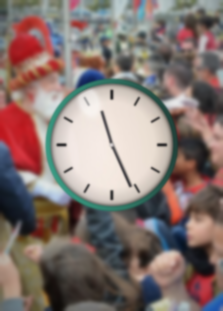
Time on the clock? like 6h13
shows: 11h26
